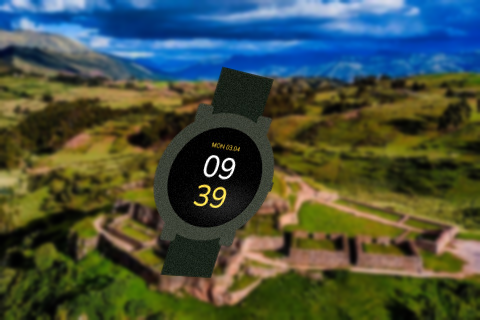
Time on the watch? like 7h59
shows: 9h39
